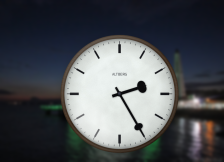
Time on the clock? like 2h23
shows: 2h25
